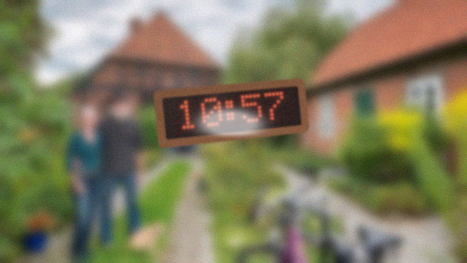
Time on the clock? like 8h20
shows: 10h57
